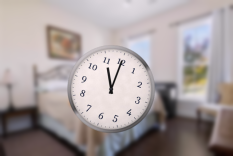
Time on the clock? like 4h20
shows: 11h00
